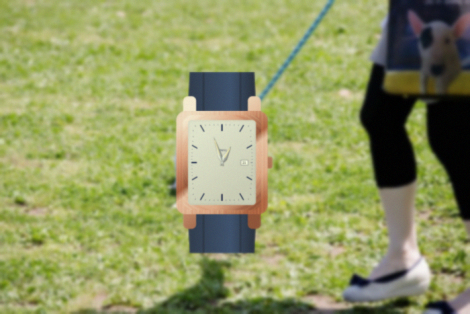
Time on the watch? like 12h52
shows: 12h57
